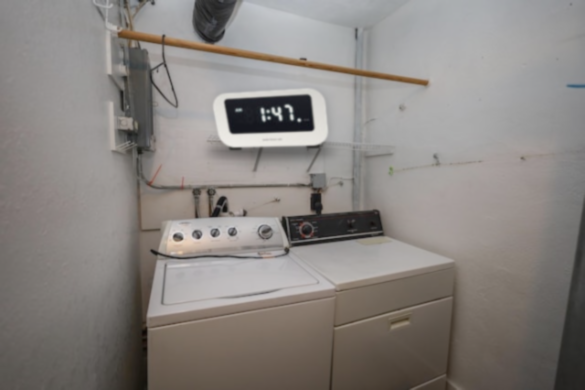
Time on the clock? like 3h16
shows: 1h47
